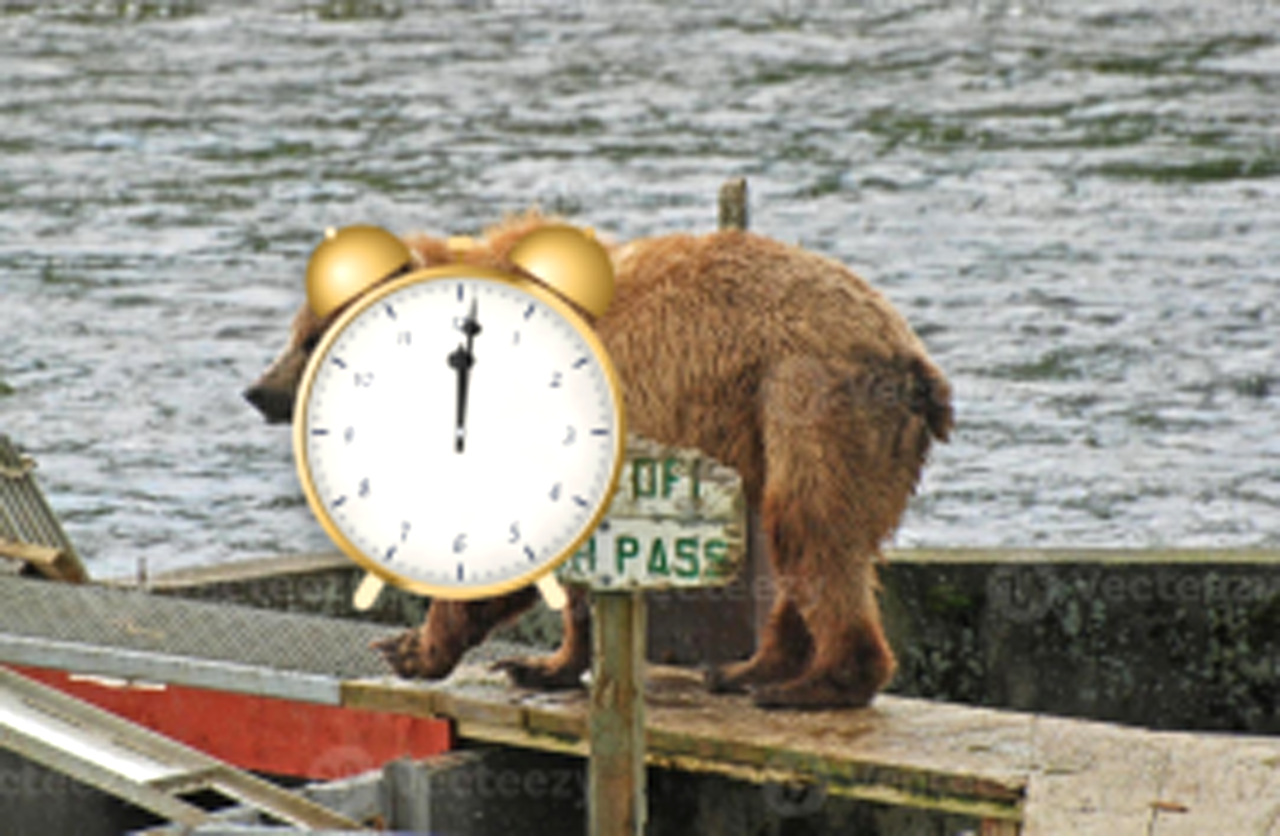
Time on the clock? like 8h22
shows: 12h01
